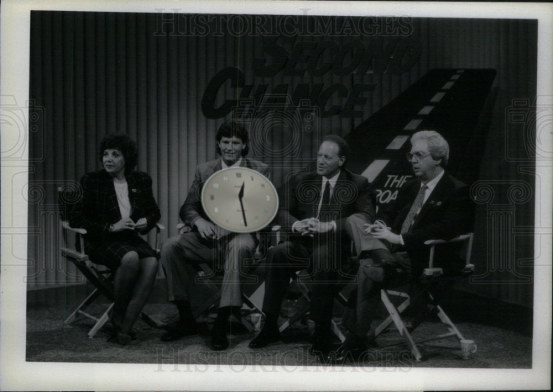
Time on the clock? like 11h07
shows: 12h29
